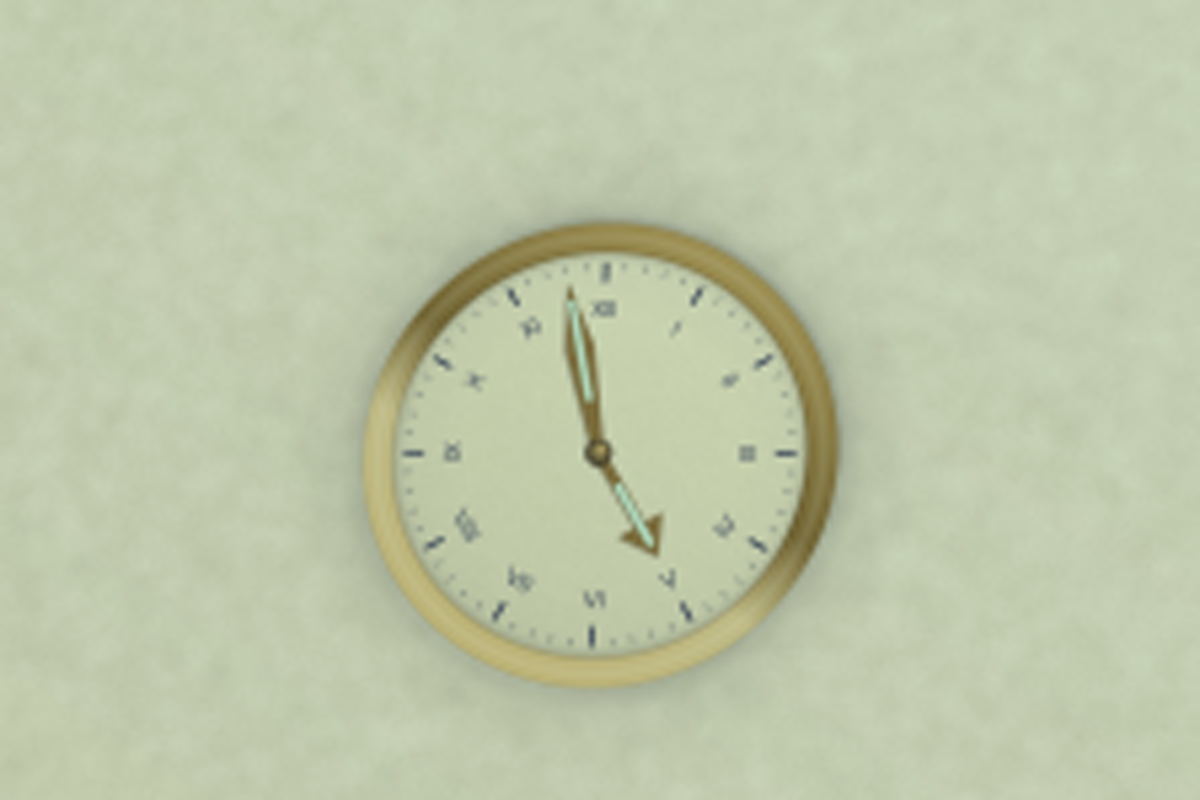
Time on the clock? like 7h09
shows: 4h58
